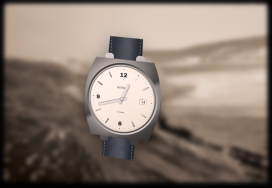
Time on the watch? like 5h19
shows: 12h42
